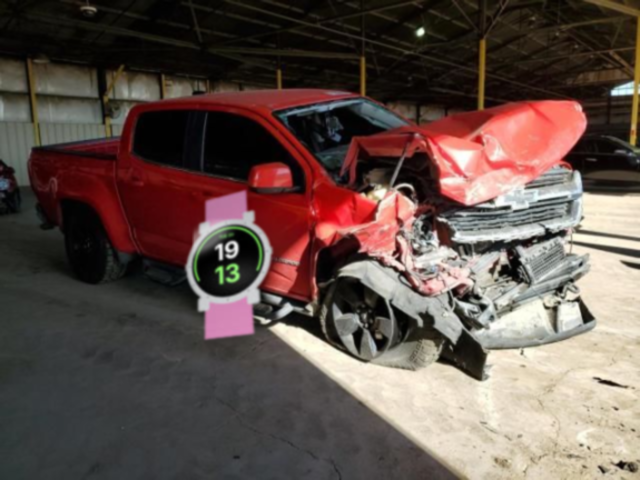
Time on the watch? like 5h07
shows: 19h13
